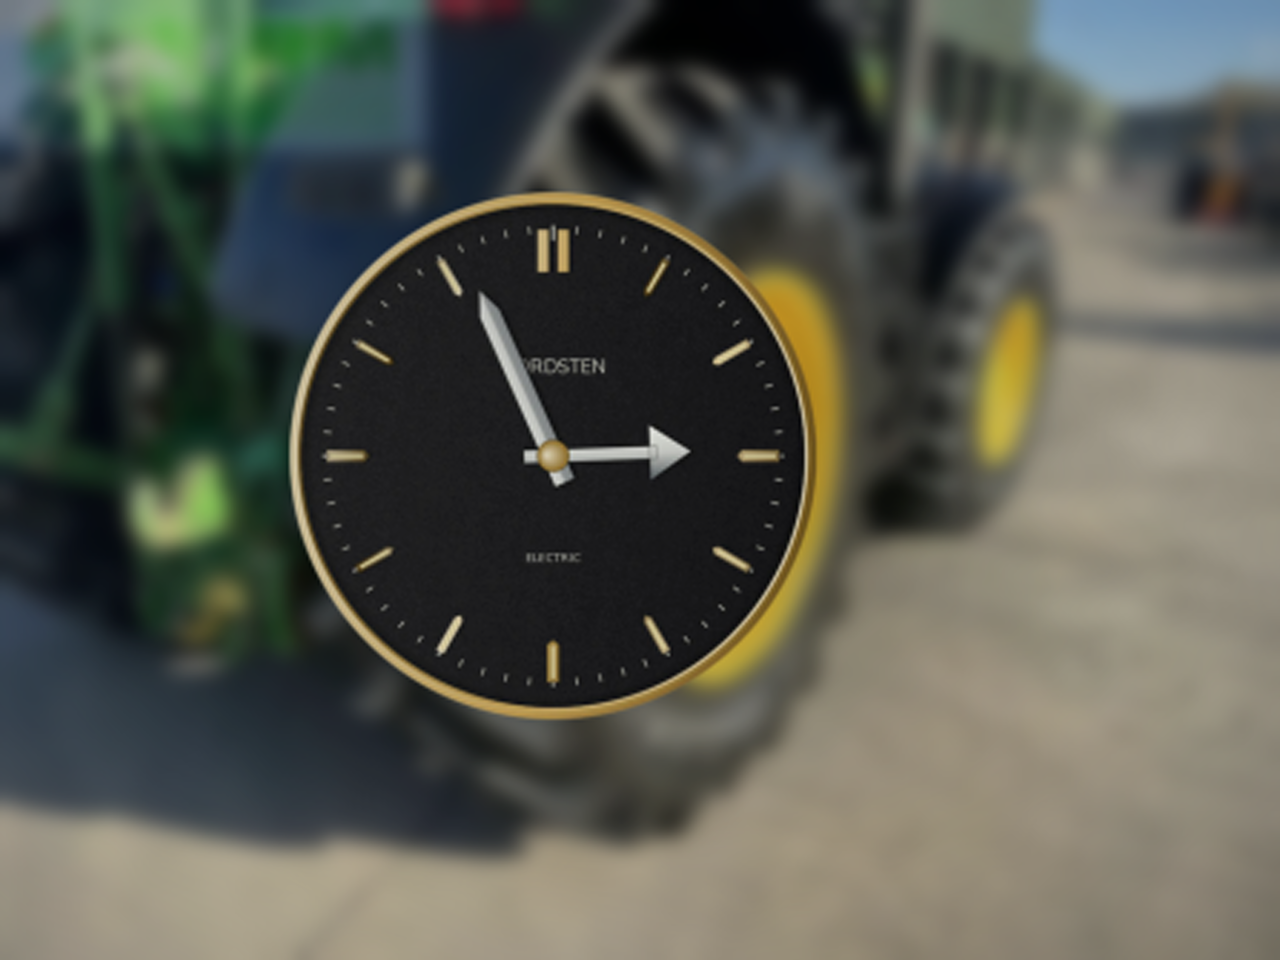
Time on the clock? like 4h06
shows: 2h56
